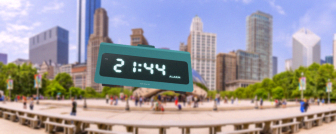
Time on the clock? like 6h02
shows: 21h44
